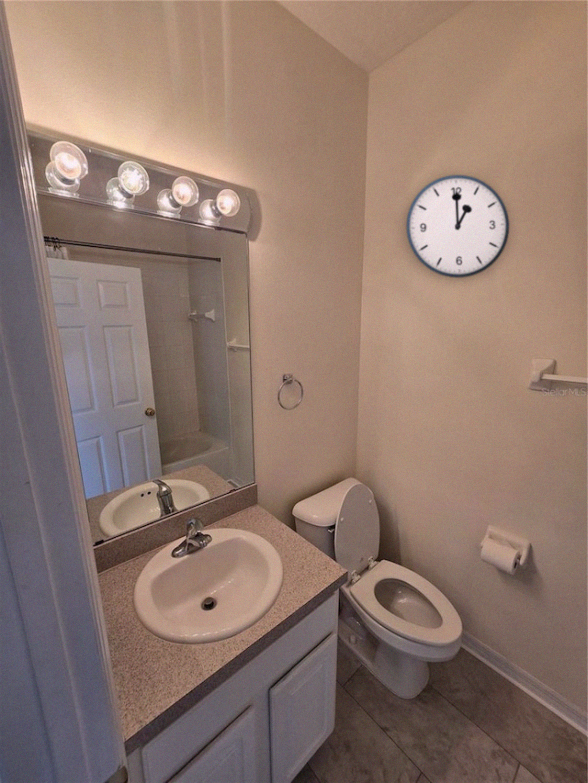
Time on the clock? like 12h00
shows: 1h00
